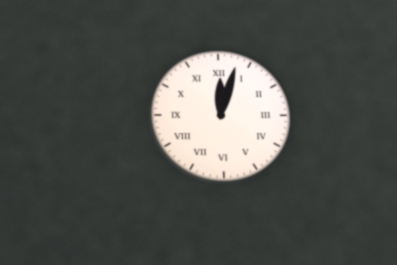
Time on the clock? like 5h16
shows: 12h03
